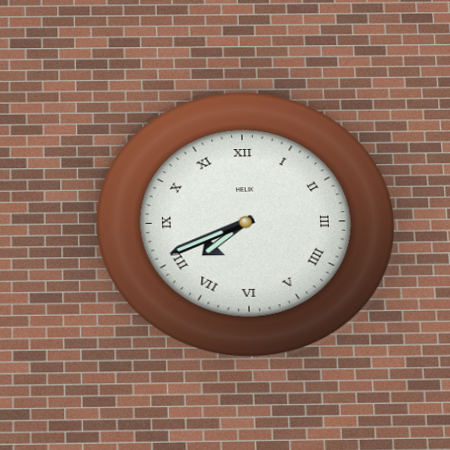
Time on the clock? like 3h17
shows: 7h41
